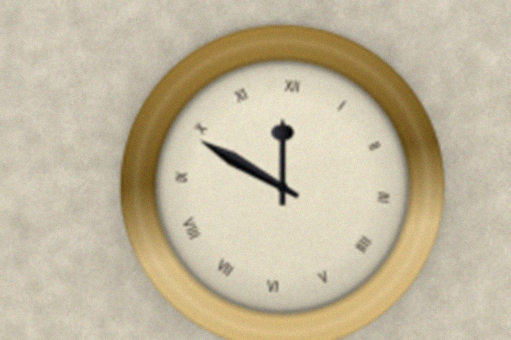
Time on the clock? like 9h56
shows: 11h49
